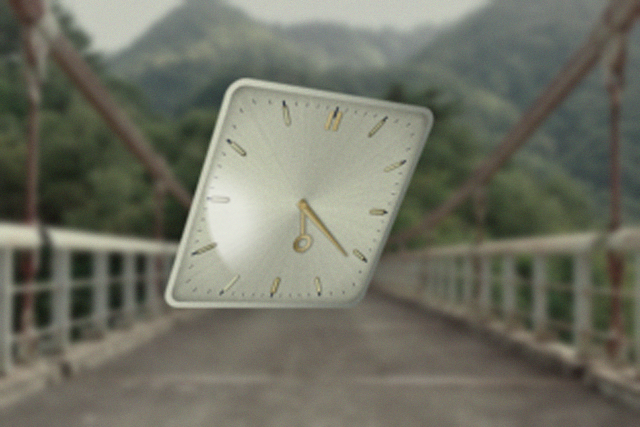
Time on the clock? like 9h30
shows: 5h21
